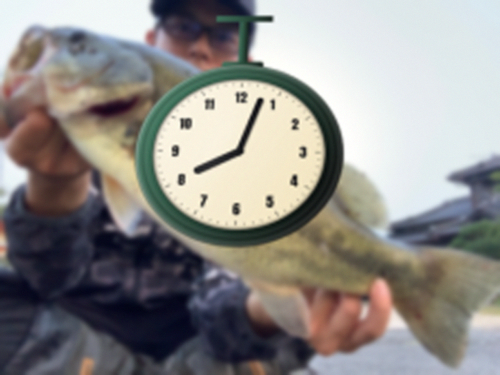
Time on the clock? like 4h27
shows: 8h03
